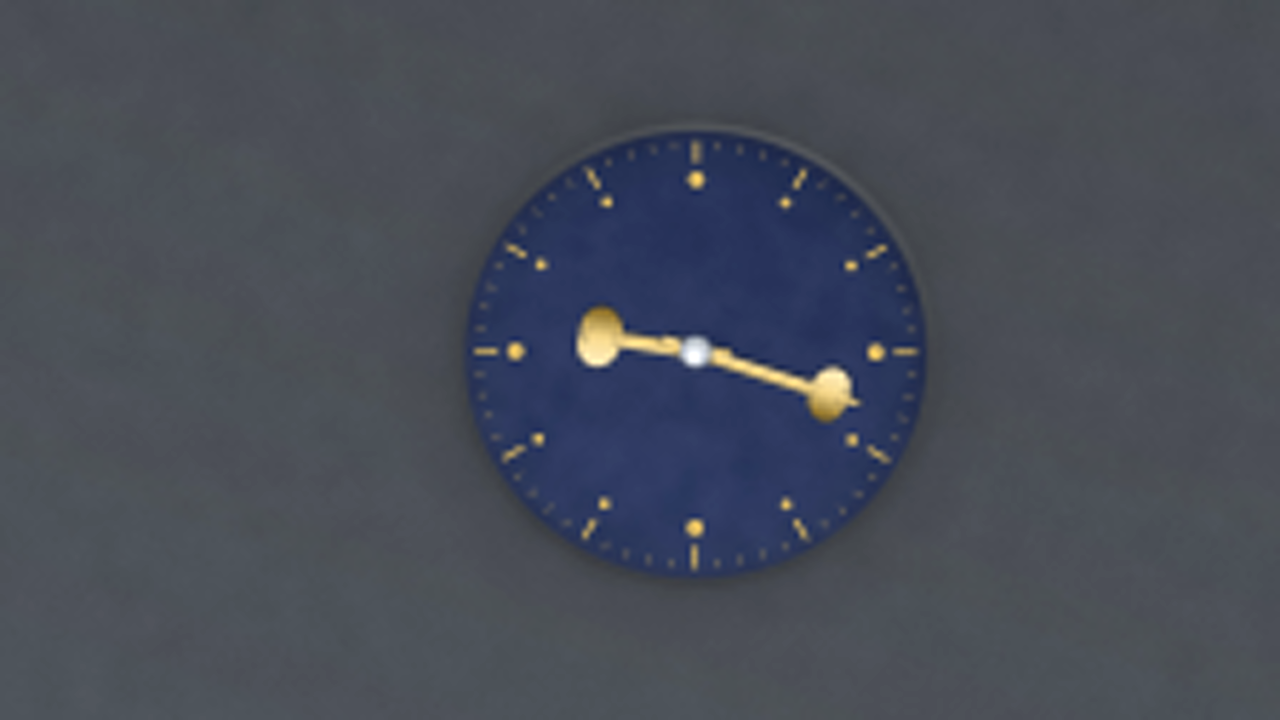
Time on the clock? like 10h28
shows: 9h18
